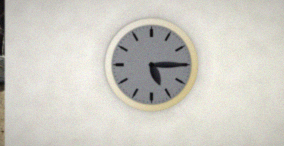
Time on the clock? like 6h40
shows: 5h15
